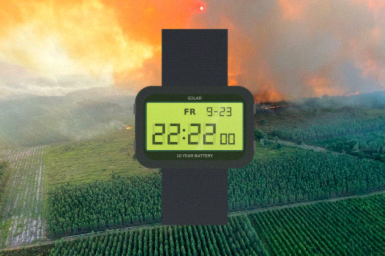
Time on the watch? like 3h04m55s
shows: 22h22m00s
